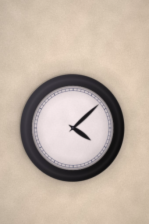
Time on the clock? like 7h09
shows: 4h08
